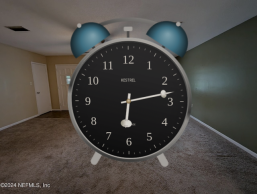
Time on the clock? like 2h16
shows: 6h13
